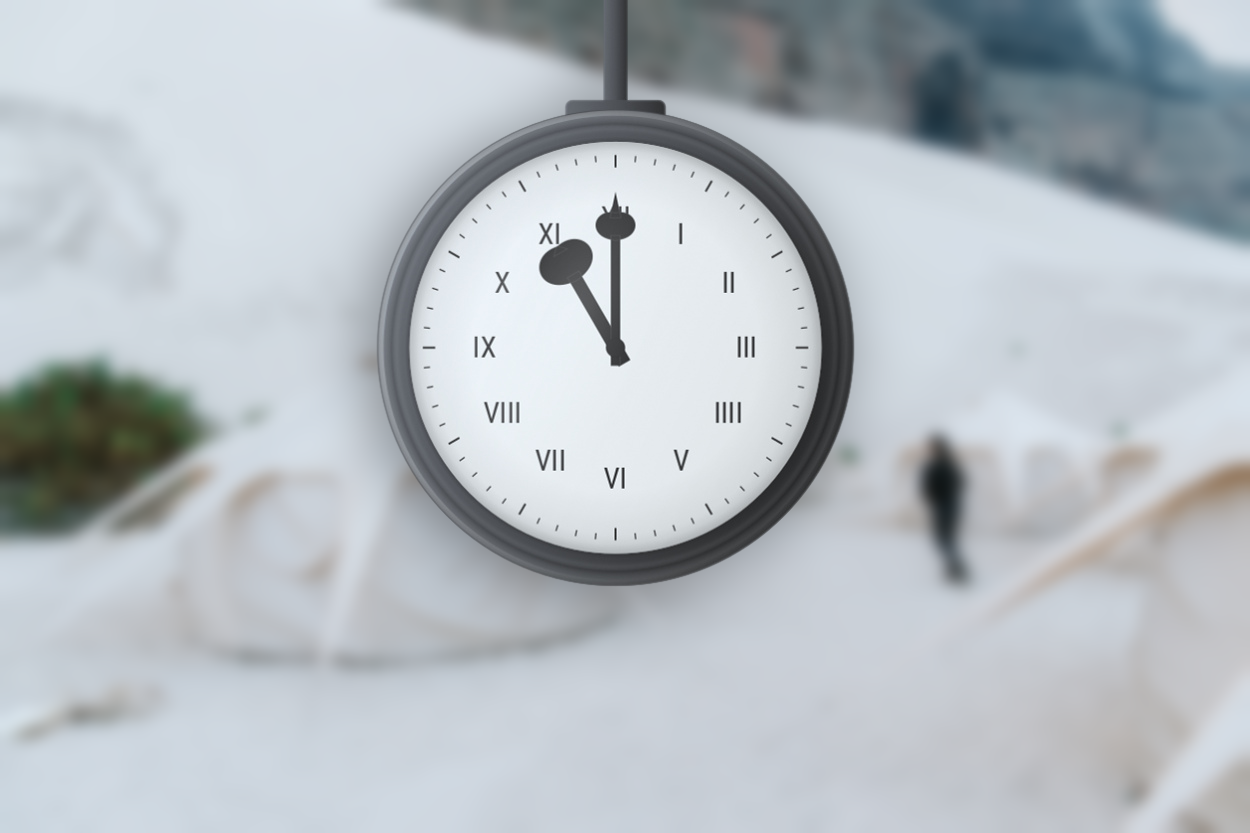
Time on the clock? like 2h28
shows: 11h00
